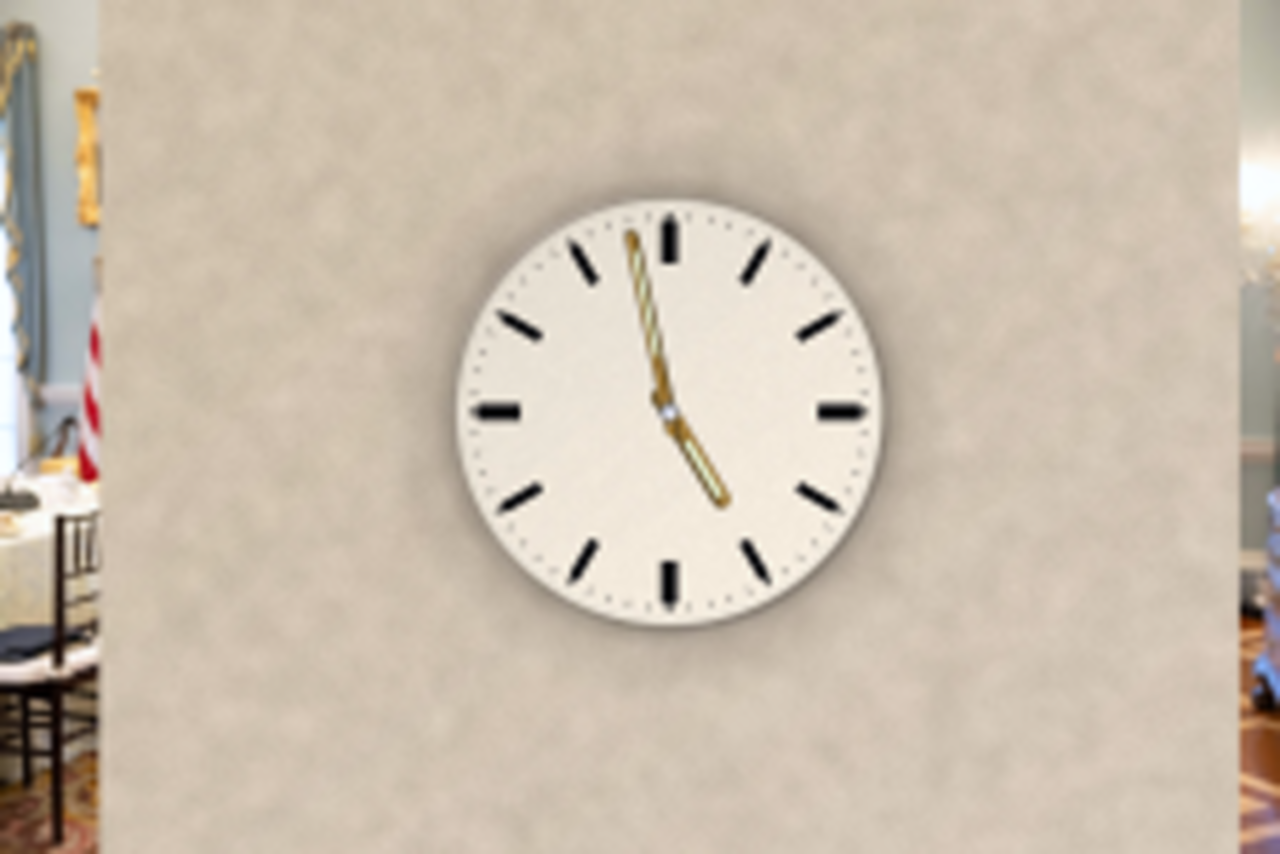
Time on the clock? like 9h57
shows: 4h58
